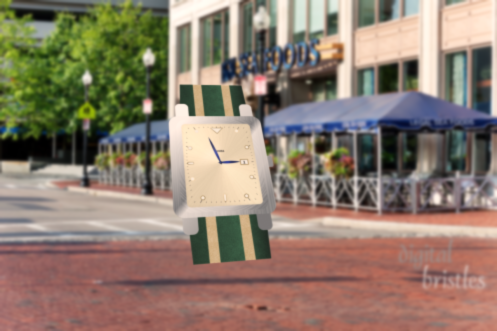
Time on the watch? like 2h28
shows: 2h57
